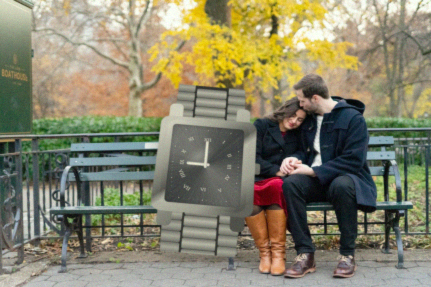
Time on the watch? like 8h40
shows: 9h00
